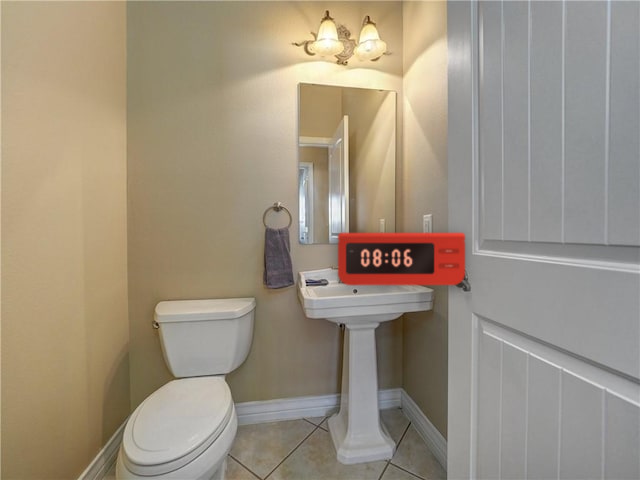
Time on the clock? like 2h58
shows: 8h06
